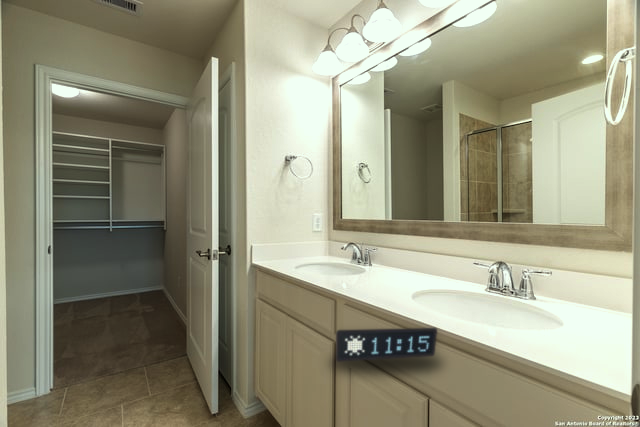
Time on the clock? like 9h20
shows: 11h15
